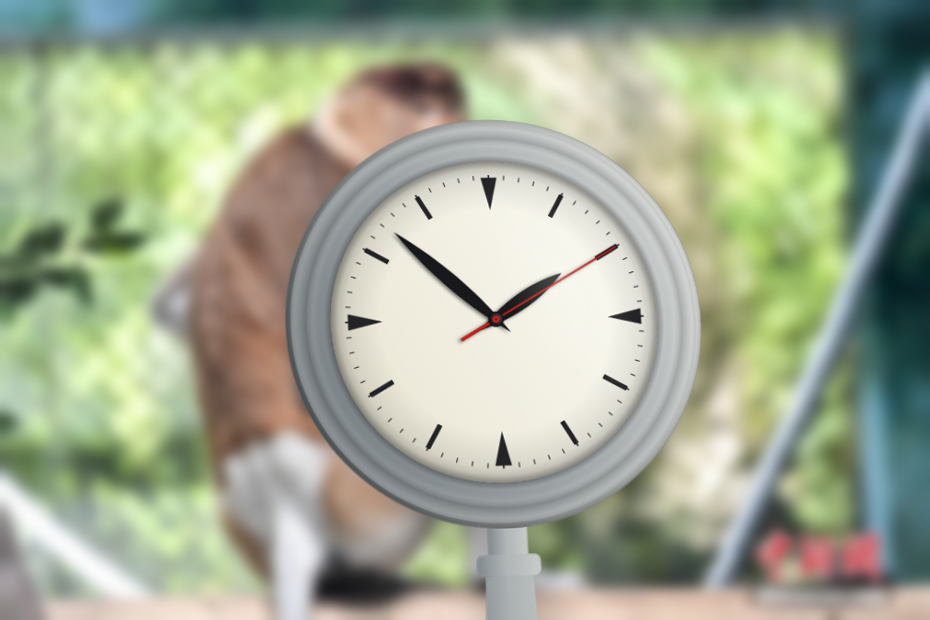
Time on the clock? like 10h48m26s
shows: 1h52m10s
